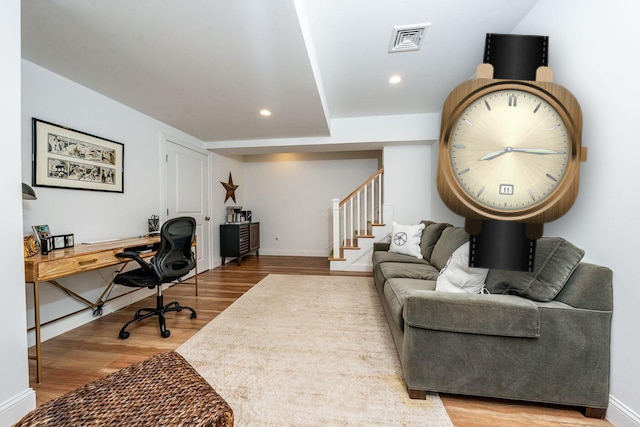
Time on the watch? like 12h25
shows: 8h15
